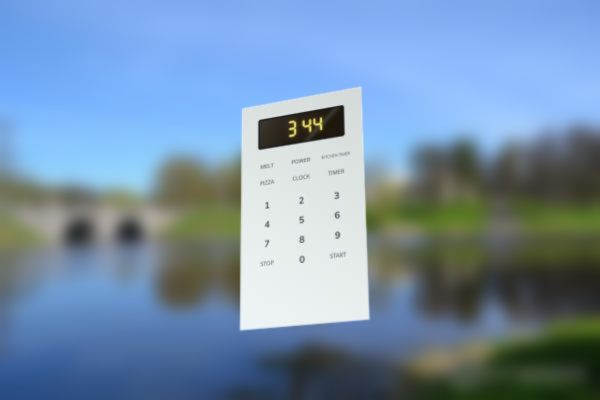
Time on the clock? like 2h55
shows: 3h44
